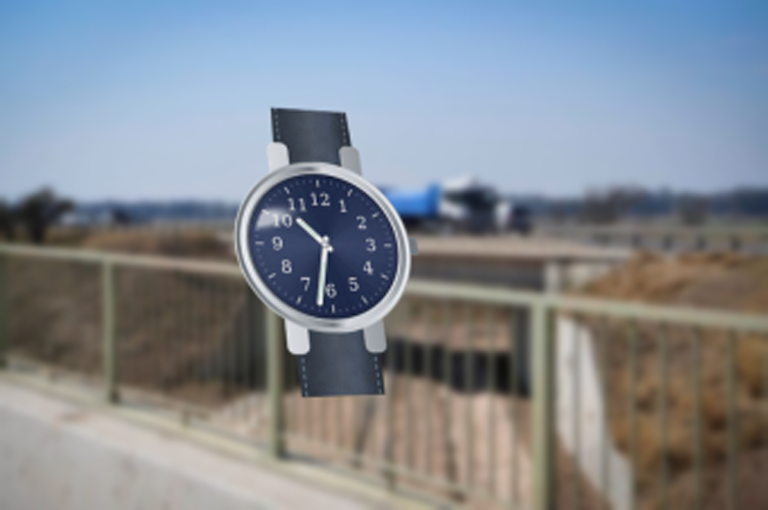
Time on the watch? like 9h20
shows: 10h32
